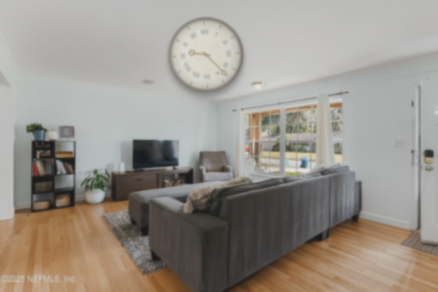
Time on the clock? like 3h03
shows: 9h23
